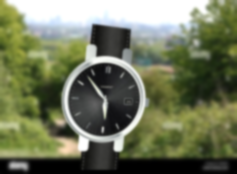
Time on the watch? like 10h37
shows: 5h53
